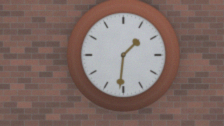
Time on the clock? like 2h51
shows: 1h31
